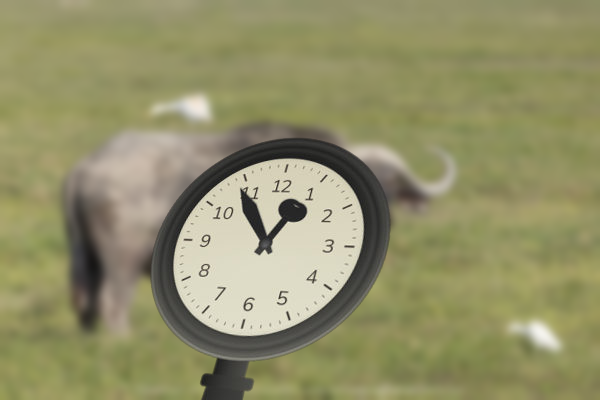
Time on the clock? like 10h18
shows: 12h54
